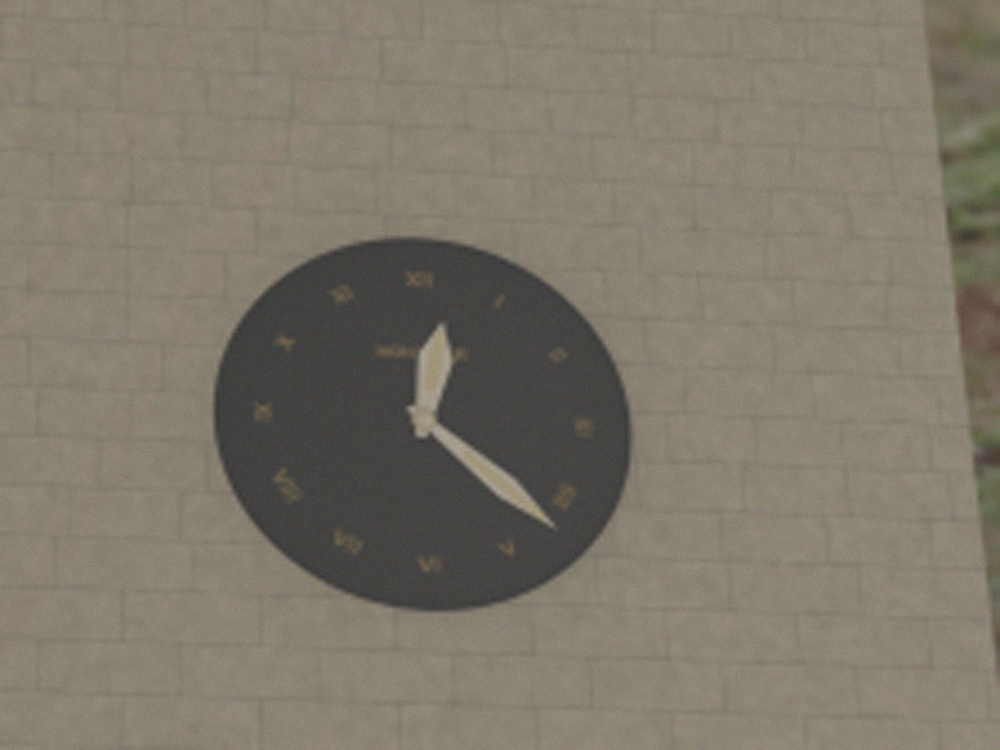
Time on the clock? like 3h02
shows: 12h22
